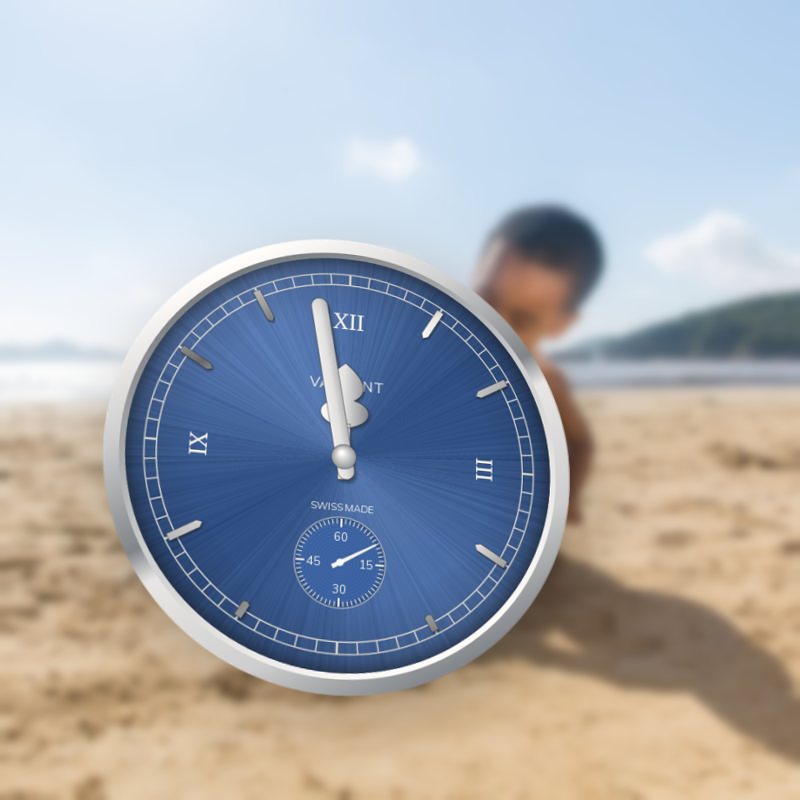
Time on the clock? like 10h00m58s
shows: 11h58m10s
